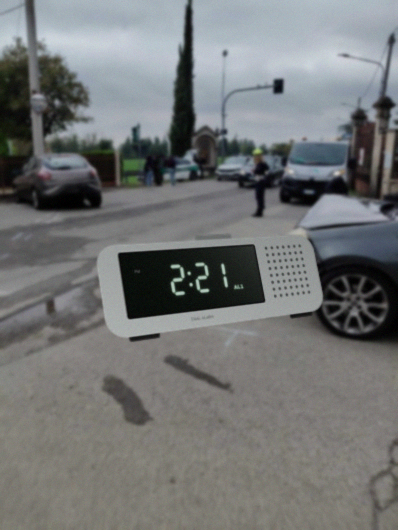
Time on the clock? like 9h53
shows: 2h21
